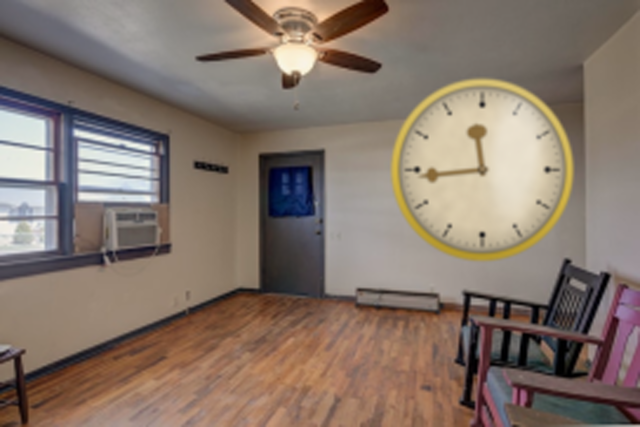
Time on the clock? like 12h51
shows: 11h44
